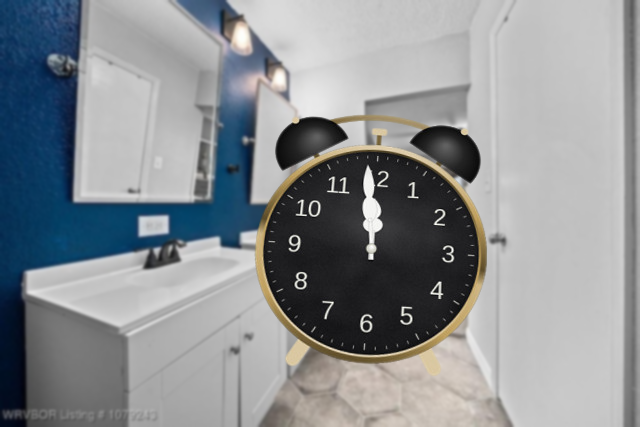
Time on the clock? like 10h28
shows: 11h59
